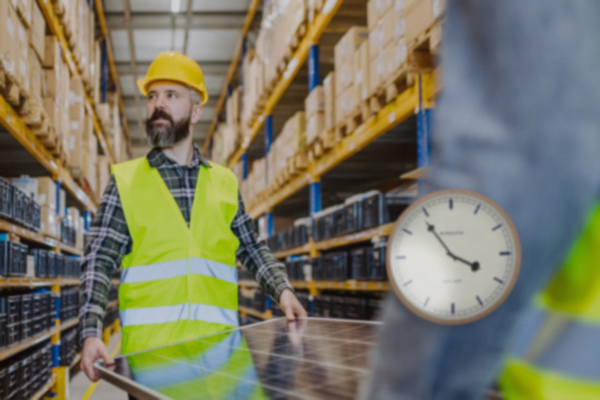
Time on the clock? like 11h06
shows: 3h54
